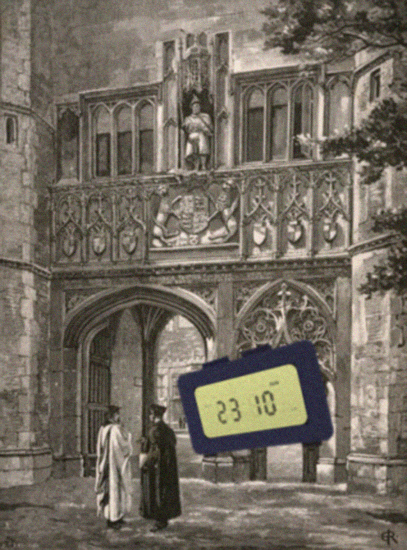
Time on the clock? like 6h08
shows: 23h10
